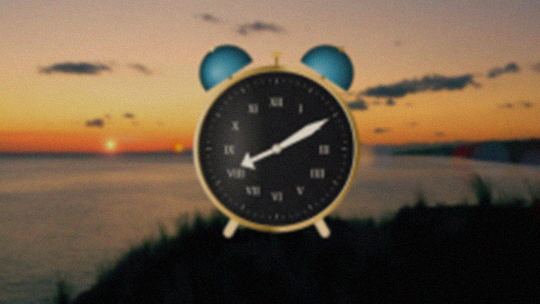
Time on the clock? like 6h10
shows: 8h10
